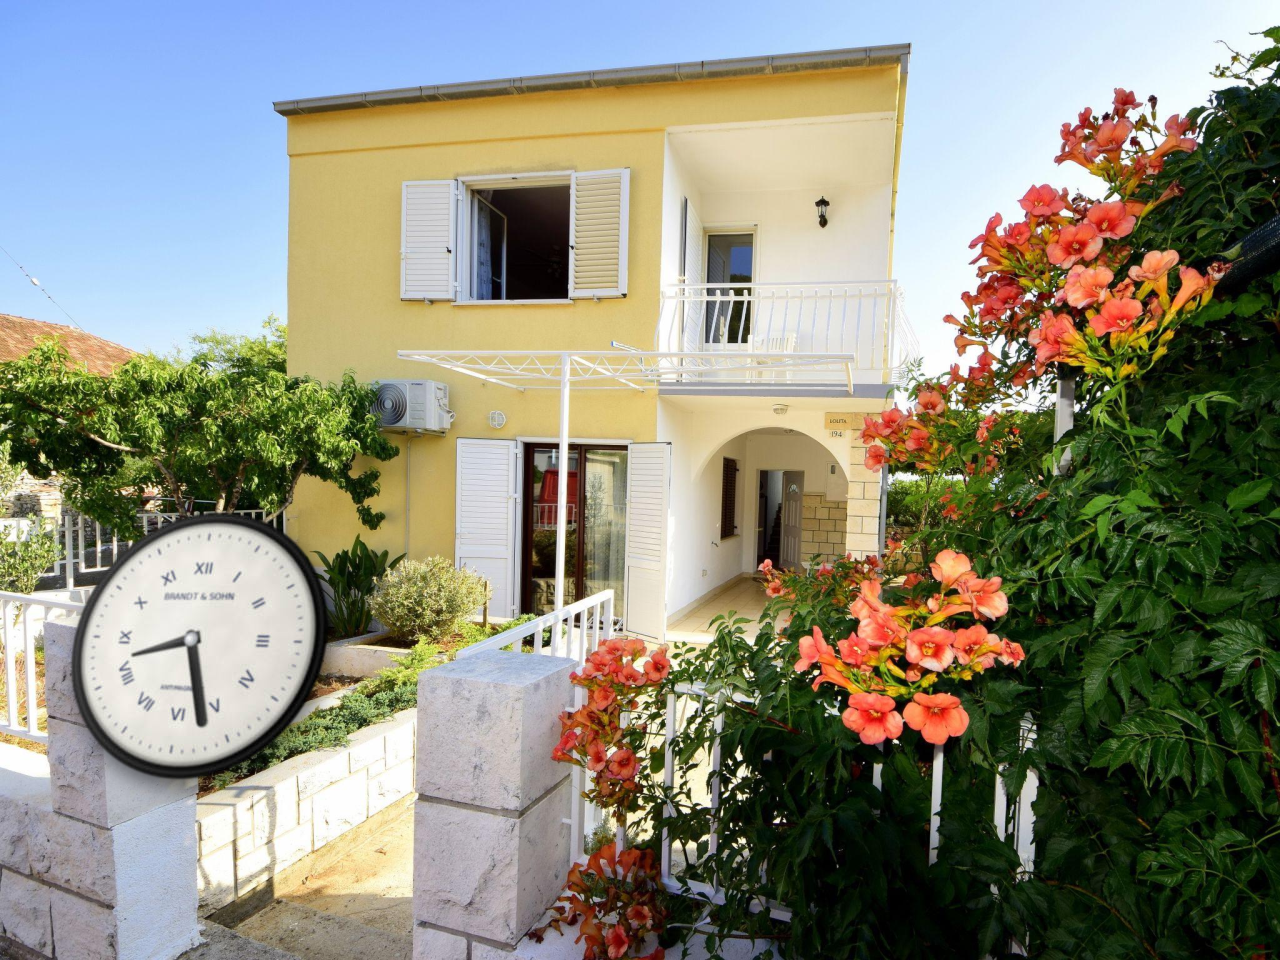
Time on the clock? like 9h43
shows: 8h27
